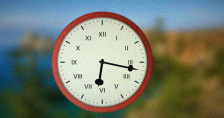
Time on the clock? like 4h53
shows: 6h17
